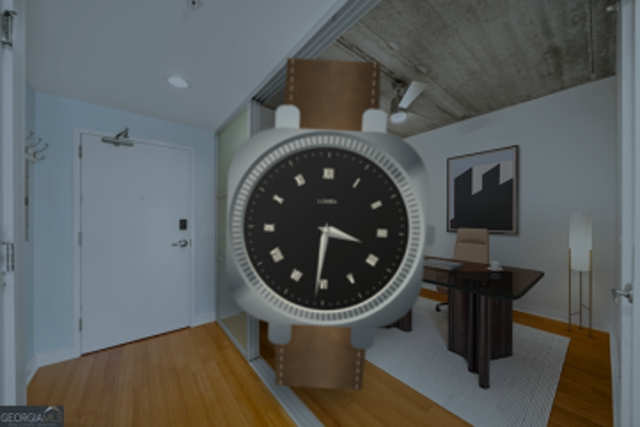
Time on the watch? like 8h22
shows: 3h31
